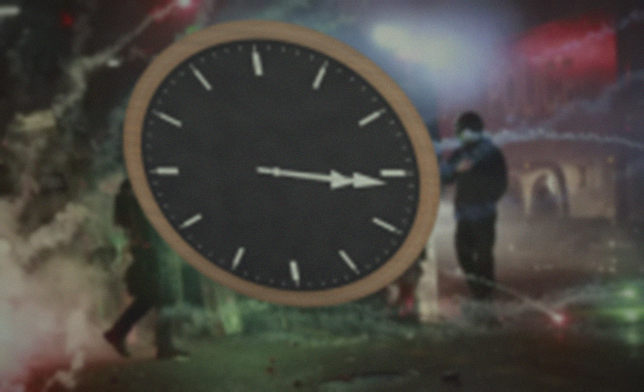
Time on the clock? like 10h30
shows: 3h16
